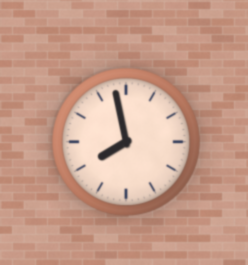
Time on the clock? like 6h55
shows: 7h58
